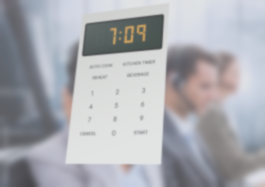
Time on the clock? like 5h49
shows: 7h09
